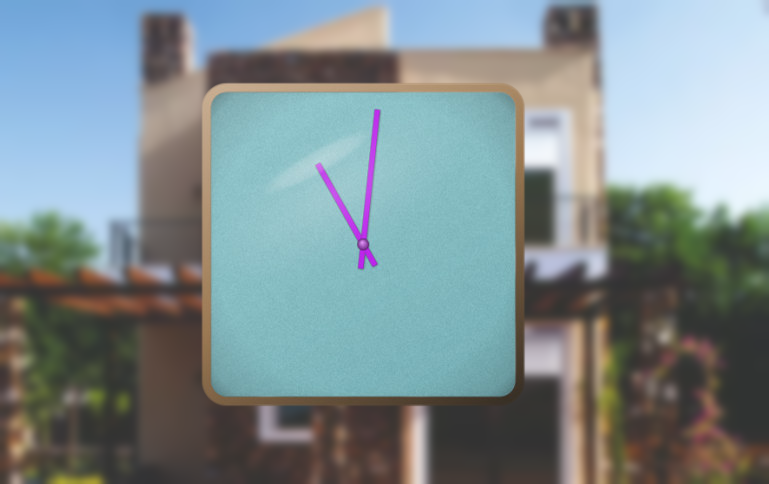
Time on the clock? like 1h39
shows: 11h01
